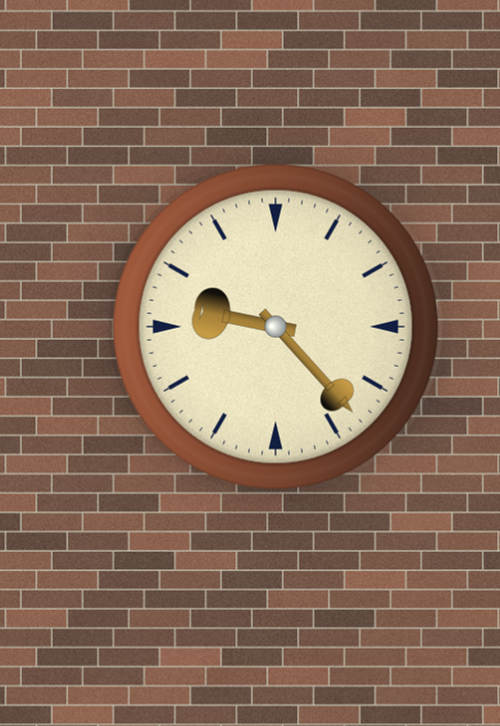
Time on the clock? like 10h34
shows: 9h23
